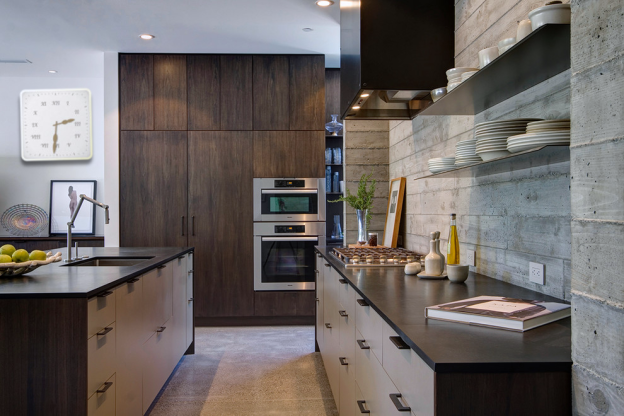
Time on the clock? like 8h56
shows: 2h31
